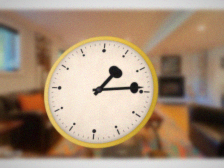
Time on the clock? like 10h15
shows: 1h14
